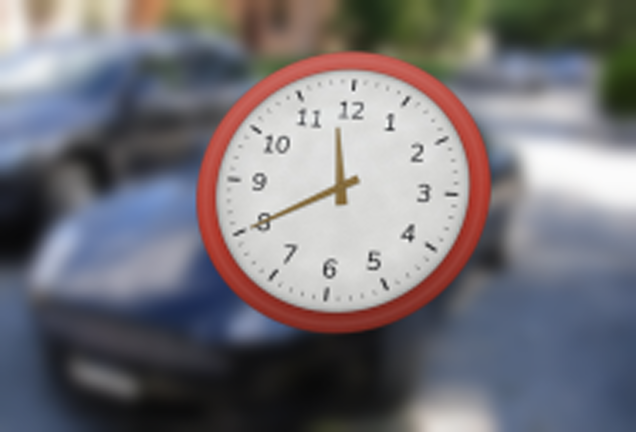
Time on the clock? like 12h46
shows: 11h40
